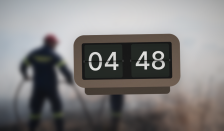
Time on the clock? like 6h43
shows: 4h48
